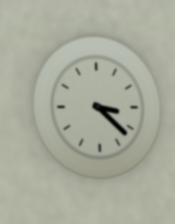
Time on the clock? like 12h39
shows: 3h22
